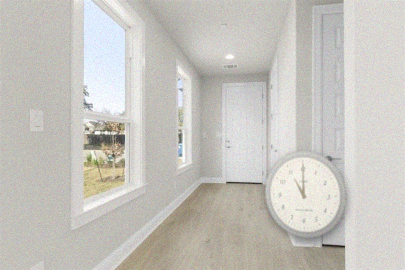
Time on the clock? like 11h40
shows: 11h00
